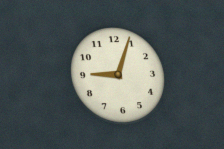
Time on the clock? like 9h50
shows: 9h04
